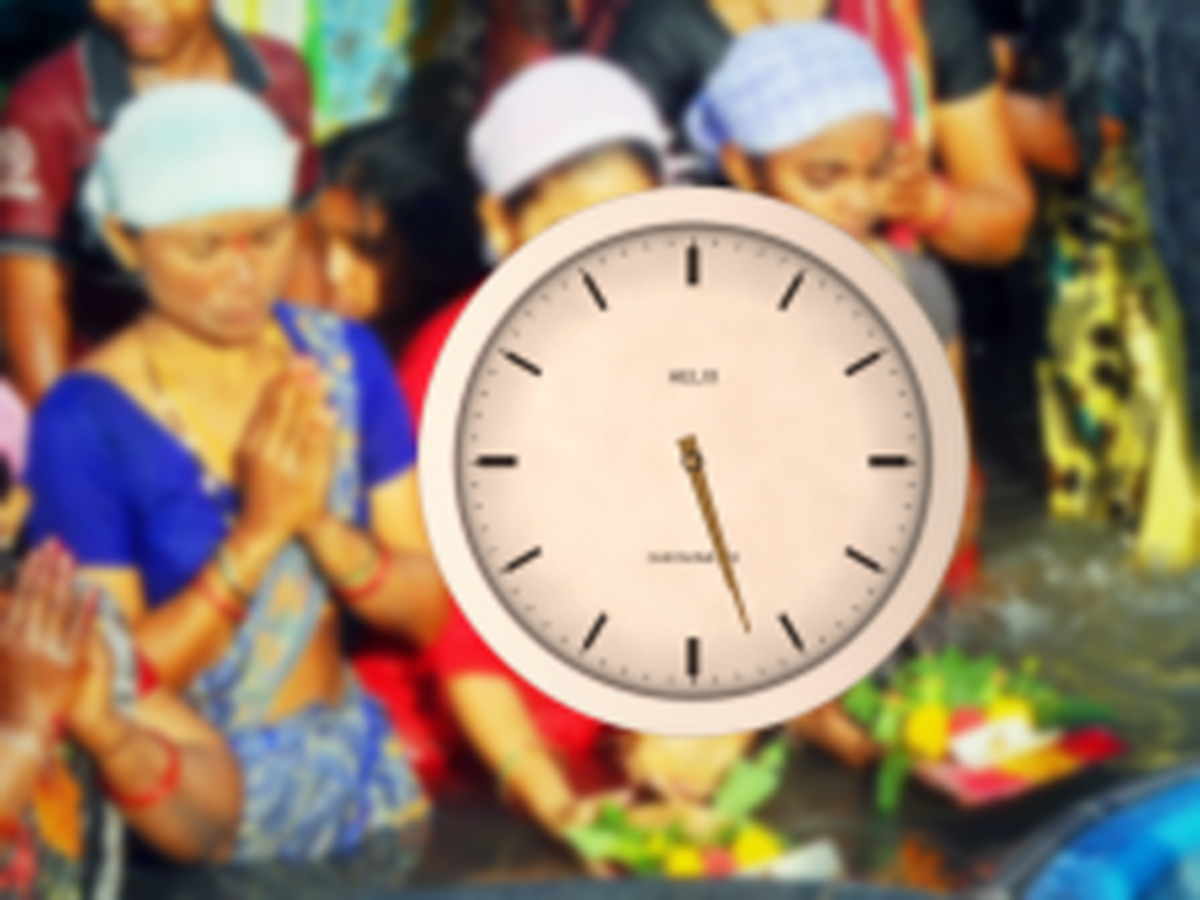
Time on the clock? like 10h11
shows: 5h27
